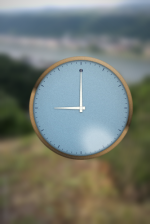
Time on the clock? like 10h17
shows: 9h00
